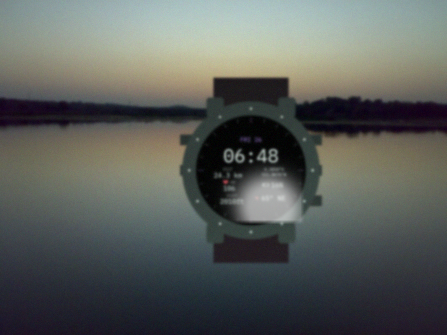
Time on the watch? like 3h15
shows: 6h48
